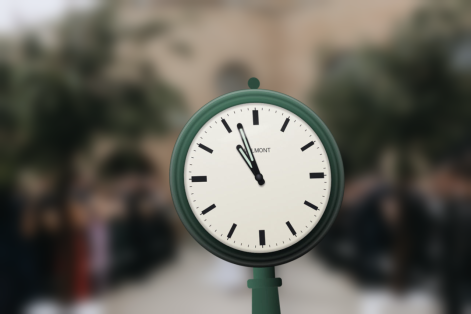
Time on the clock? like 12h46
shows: 10h57
